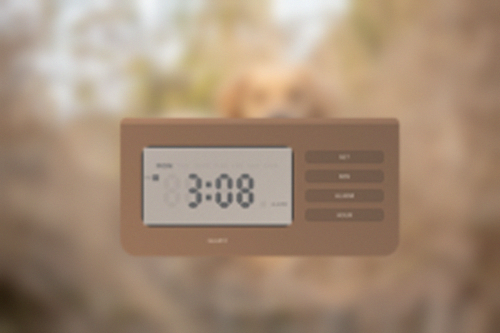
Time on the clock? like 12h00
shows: 3h08
